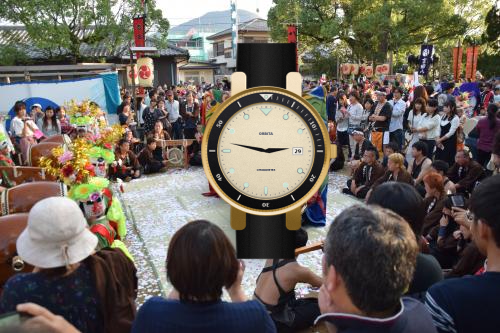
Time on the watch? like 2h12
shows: 2h47
